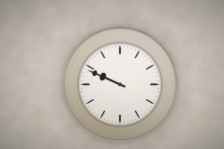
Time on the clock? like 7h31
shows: 9h49
